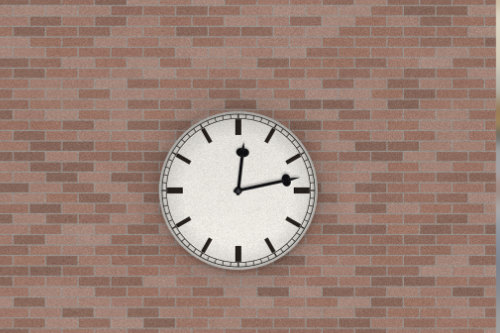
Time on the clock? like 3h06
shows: 12h13
